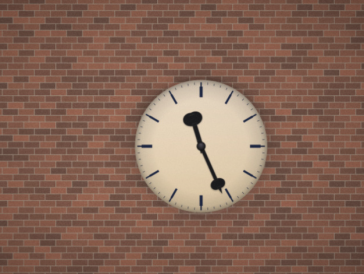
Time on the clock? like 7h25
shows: 11h26
